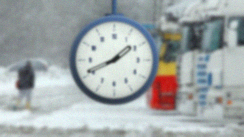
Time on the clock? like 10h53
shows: 1h41
